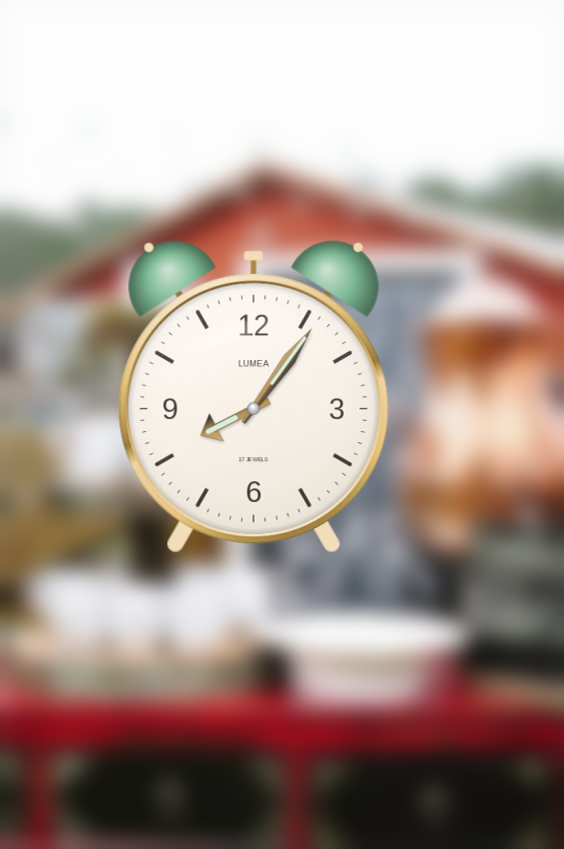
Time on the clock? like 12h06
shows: 8h06
